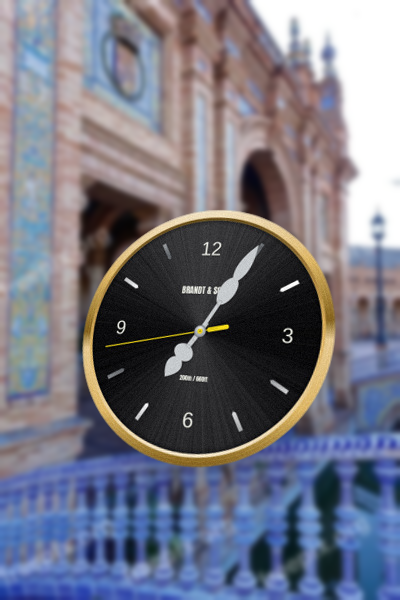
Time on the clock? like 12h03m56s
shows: 7h04m43s
